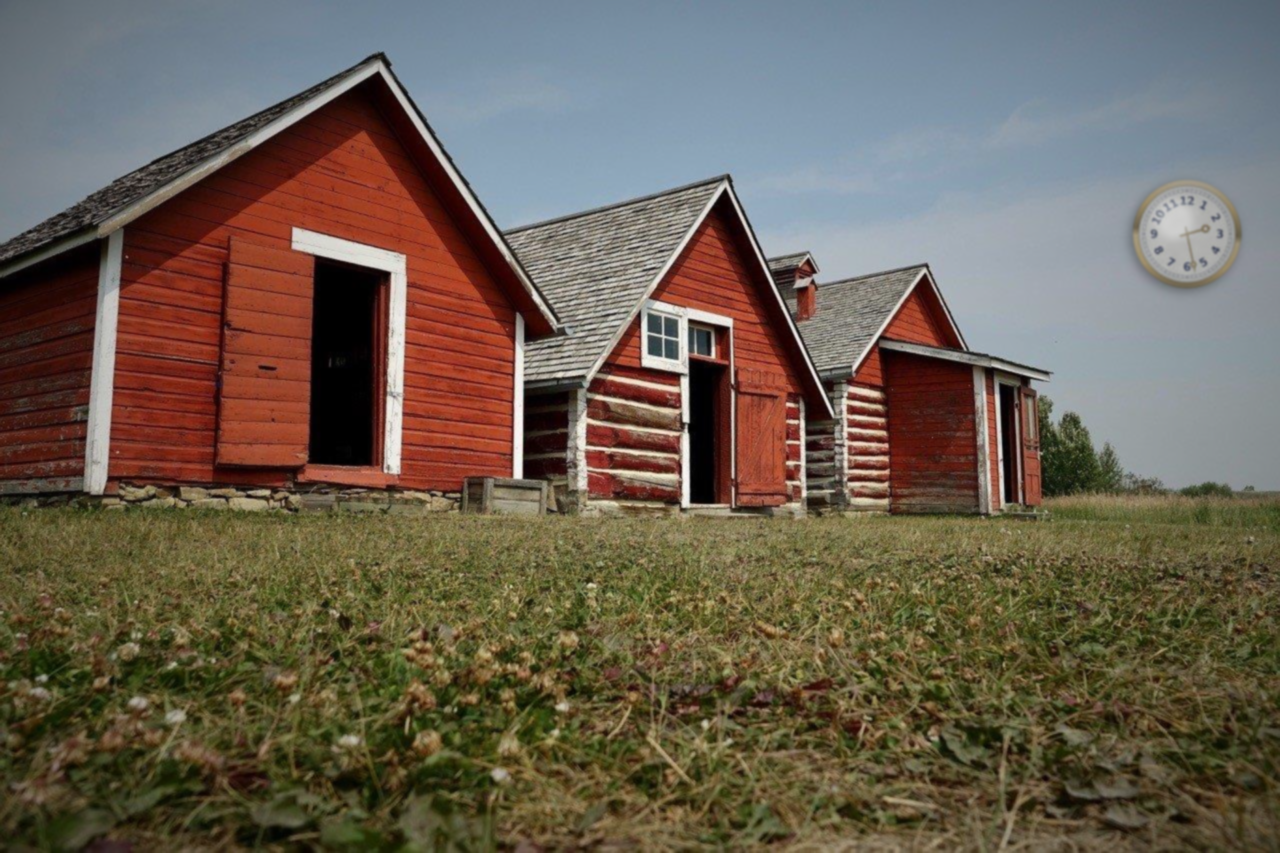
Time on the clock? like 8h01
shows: 2h28
